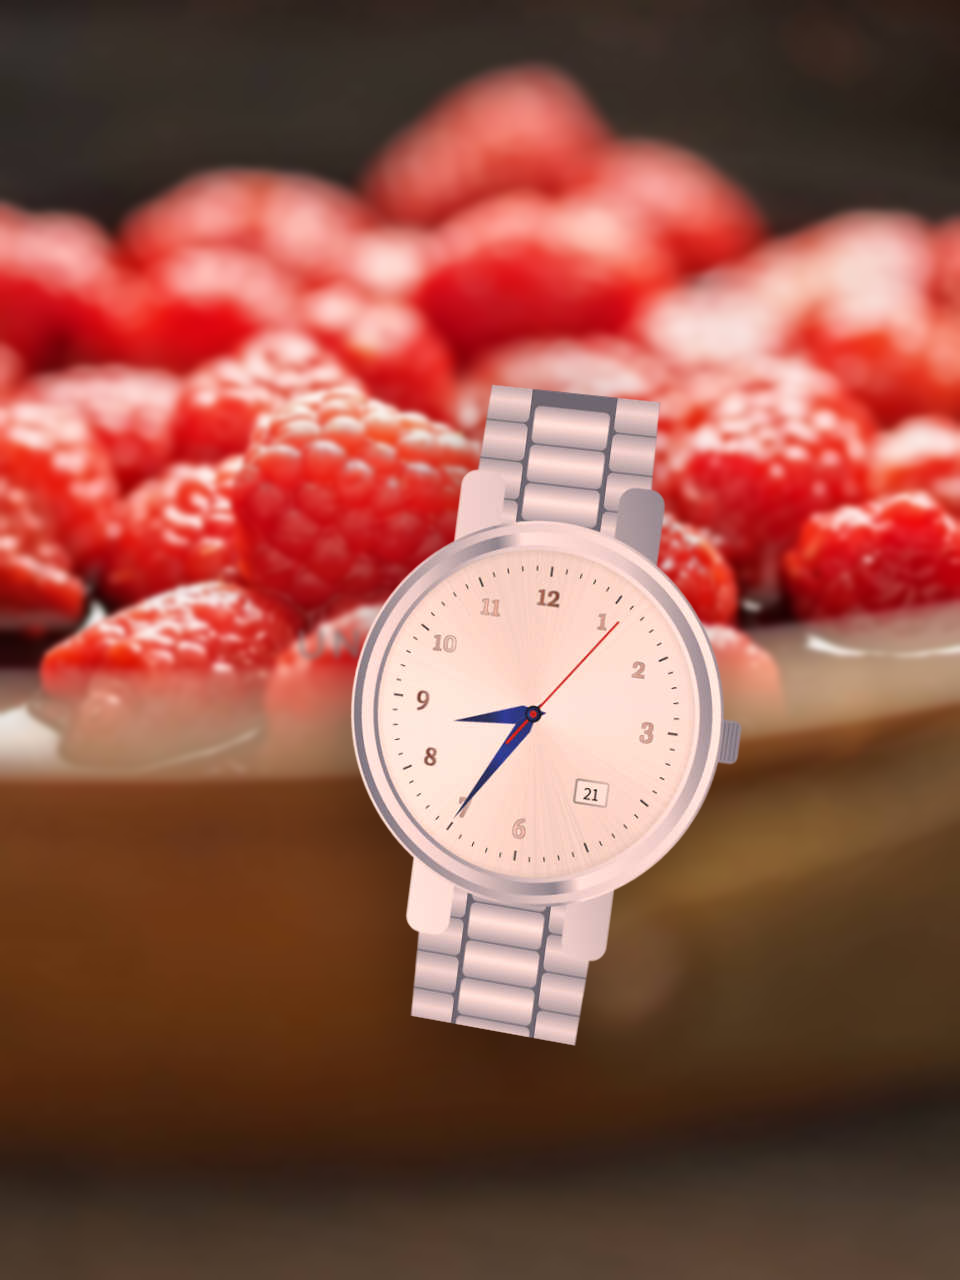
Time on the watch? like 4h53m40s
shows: 8h35m06s
